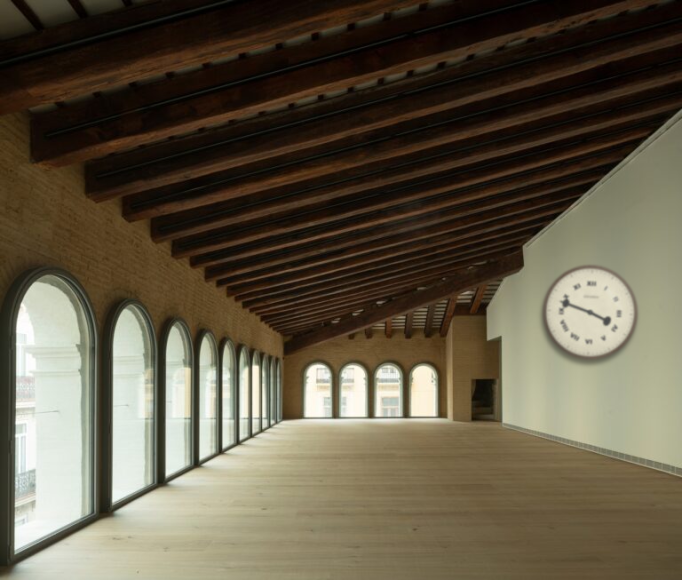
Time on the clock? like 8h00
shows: 3h48
